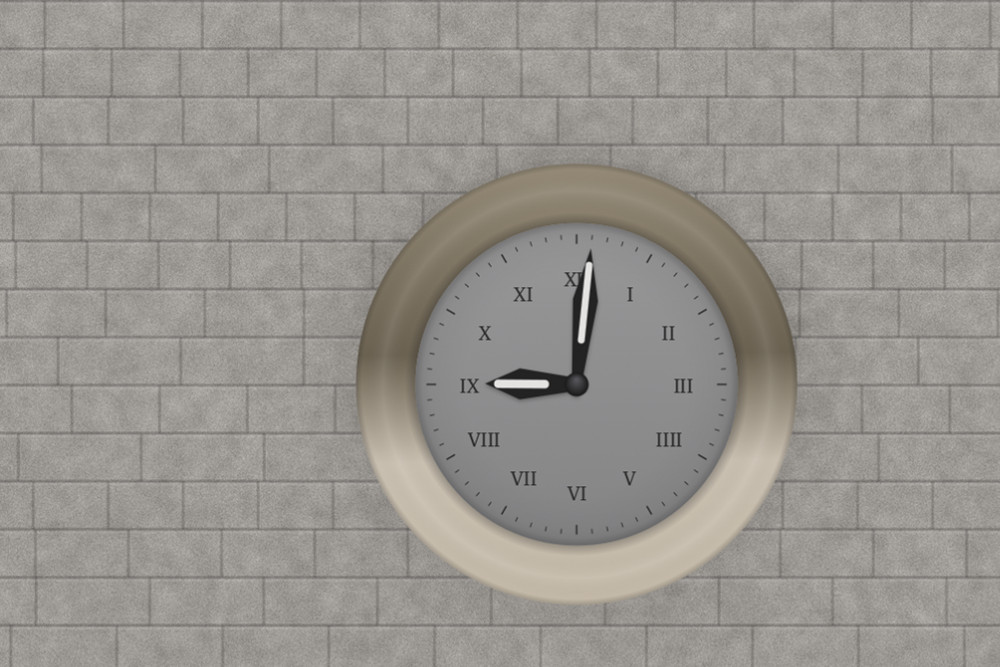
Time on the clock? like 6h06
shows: 9h01
